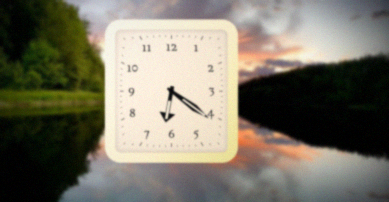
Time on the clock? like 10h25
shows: 6h21
